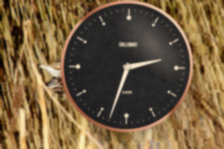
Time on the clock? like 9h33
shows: 2h33
